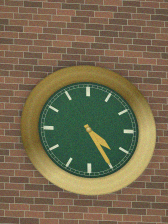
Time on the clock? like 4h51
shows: 4h25
